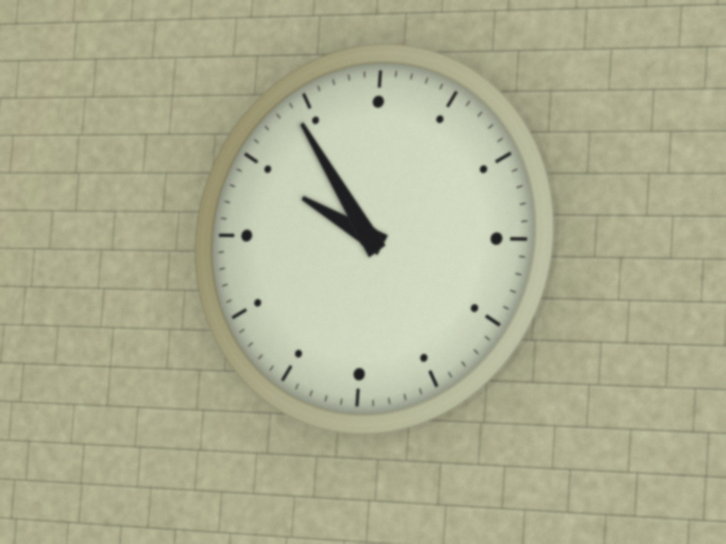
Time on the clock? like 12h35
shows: 9h54
